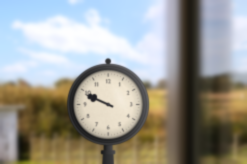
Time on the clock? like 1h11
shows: 9h49
